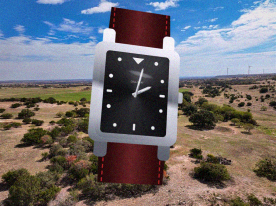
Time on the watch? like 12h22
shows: 2h02
